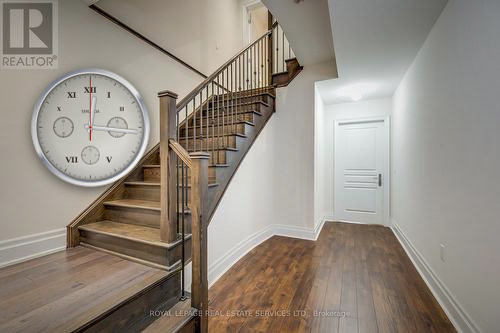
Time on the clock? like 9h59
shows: 12h16
